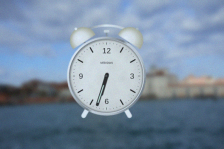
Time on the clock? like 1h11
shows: 6h33
